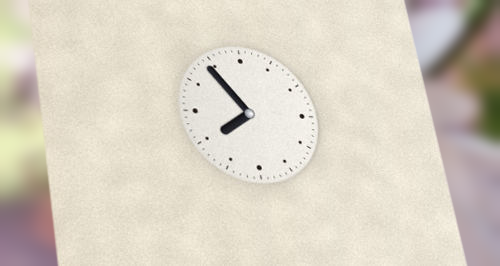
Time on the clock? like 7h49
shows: 7h54
